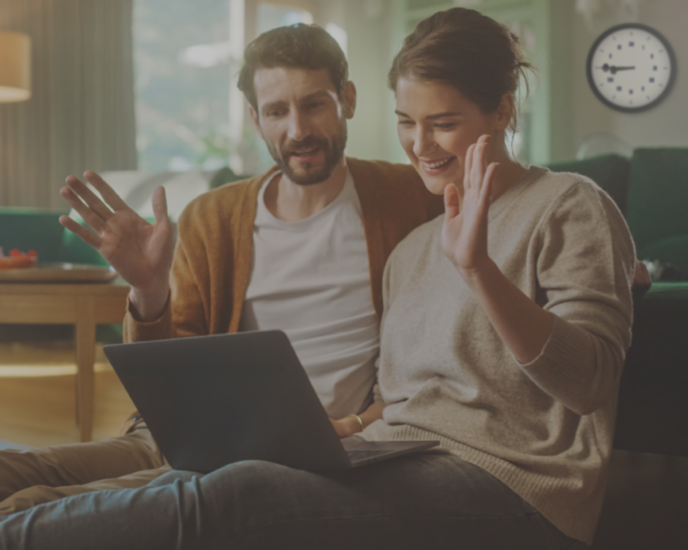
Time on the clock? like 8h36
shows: 8h45
